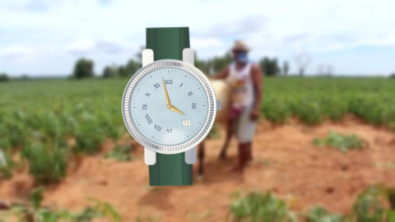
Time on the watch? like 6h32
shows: 3h58
